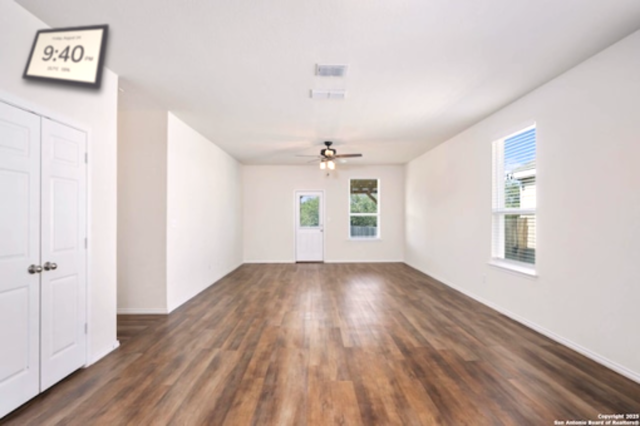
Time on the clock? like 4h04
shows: 9h40
